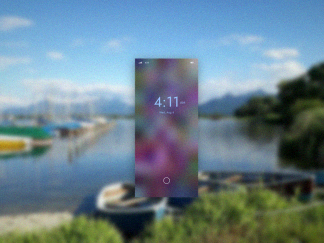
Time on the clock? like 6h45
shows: 4h11
